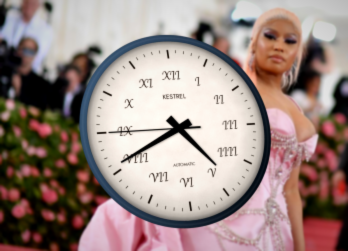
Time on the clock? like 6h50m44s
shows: 4h40m45s
